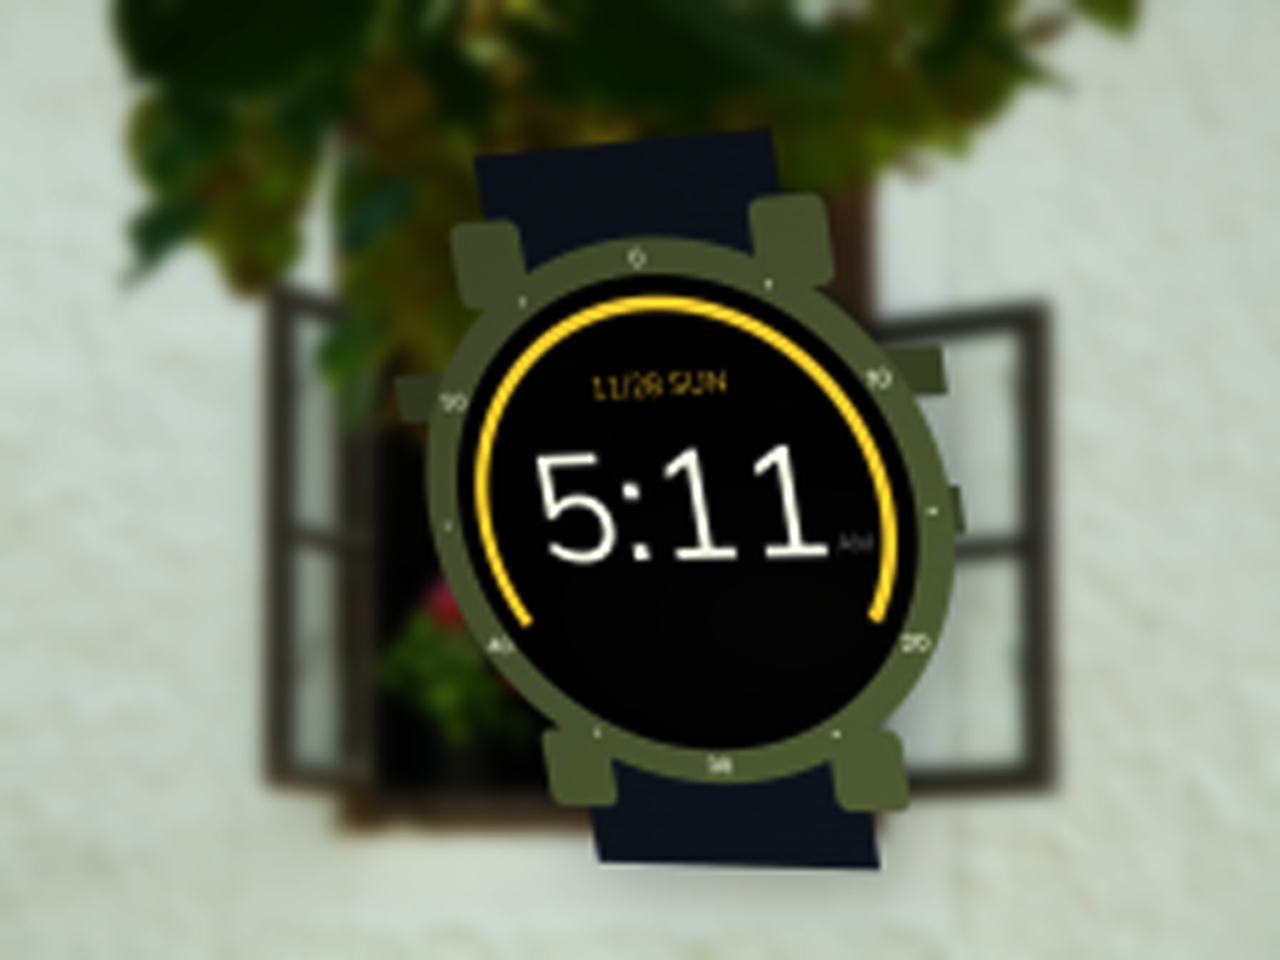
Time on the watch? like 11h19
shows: 5h11
